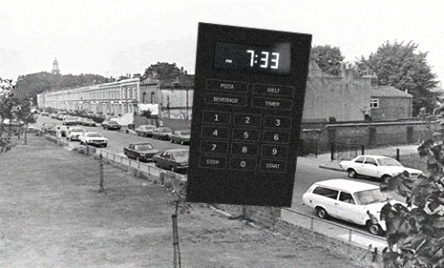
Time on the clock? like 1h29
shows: 7h33
